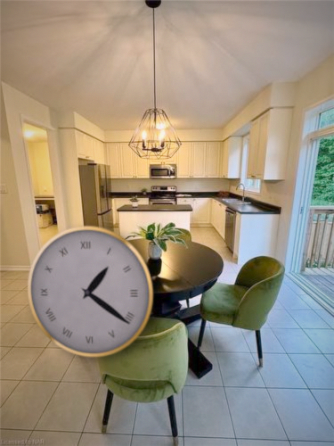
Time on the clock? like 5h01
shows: 1h21
